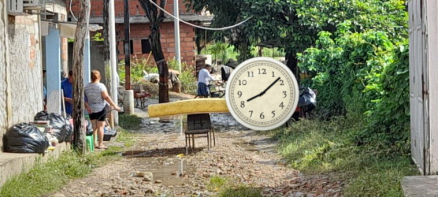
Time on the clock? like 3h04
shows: 8h08
